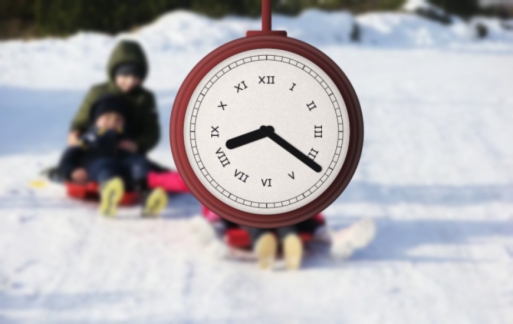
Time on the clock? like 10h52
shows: 8h21
